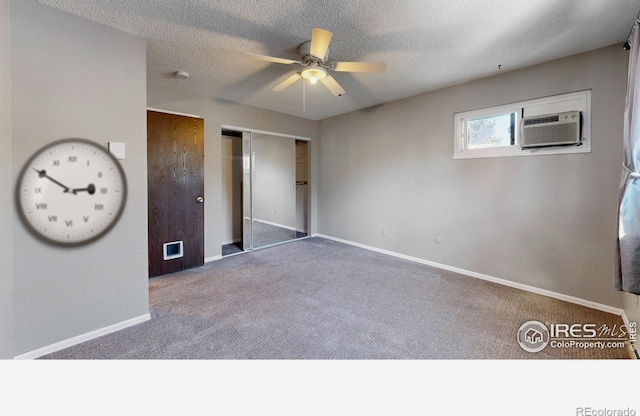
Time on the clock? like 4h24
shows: 2h50
